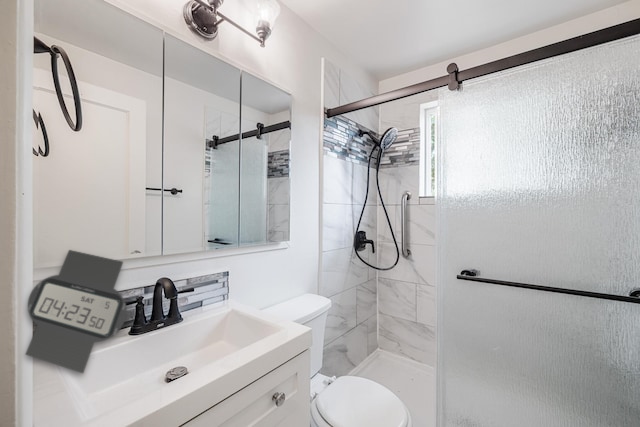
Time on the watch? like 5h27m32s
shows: 4h23m50s
